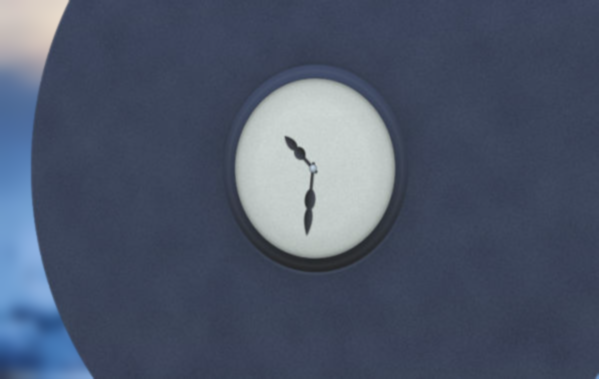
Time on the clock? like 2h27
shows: 10h31
